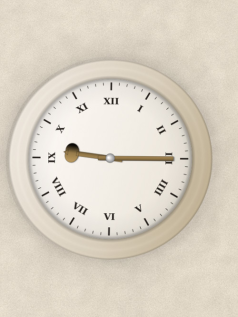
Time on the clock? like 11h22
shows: 9h15
